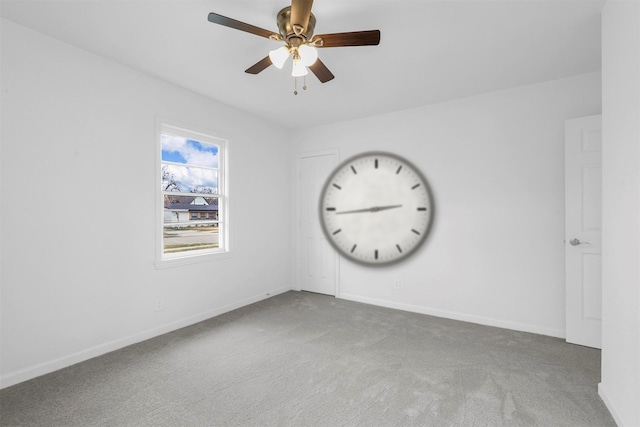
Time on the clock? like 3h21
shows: 2h44
